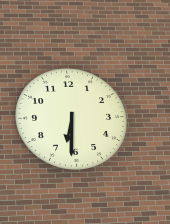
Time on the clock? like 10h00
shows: 6h31
